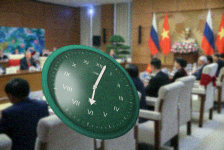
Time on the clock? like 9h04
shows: 6h02
